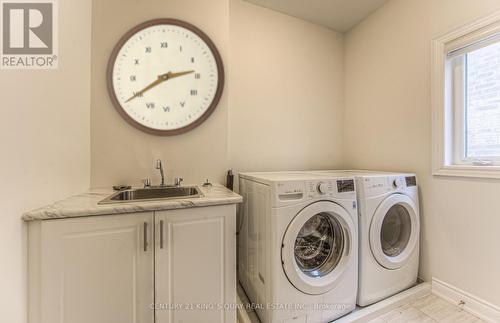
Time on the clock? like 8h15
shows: 2h40
